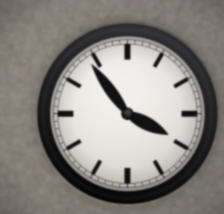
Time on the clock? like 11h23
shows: 3h54
